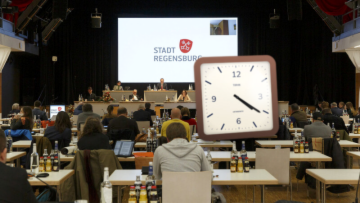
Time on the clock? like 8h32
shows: 4h21
